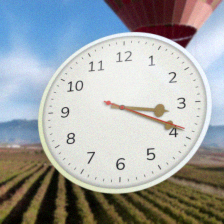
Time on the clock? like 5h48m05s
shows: 3h19m19s
